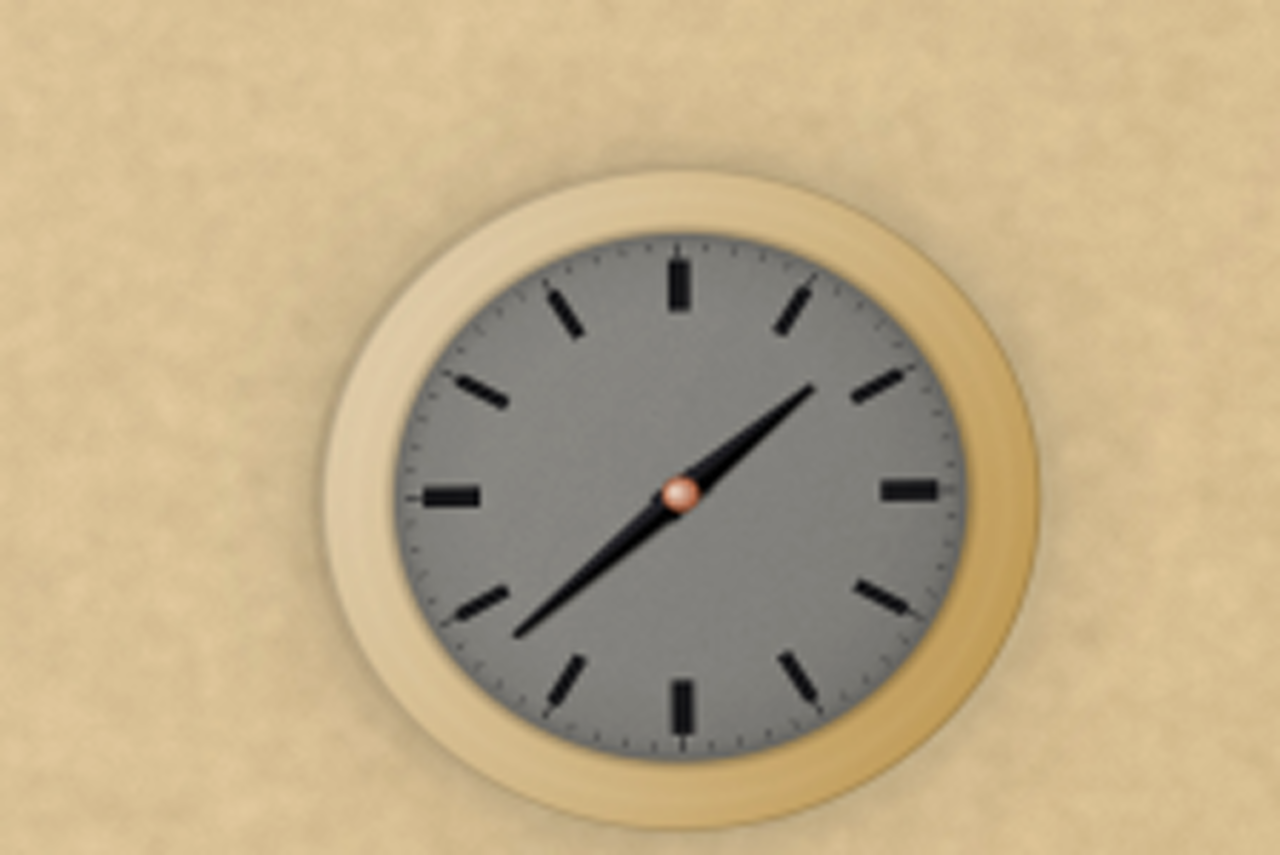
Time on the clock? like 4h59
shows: 1h38
